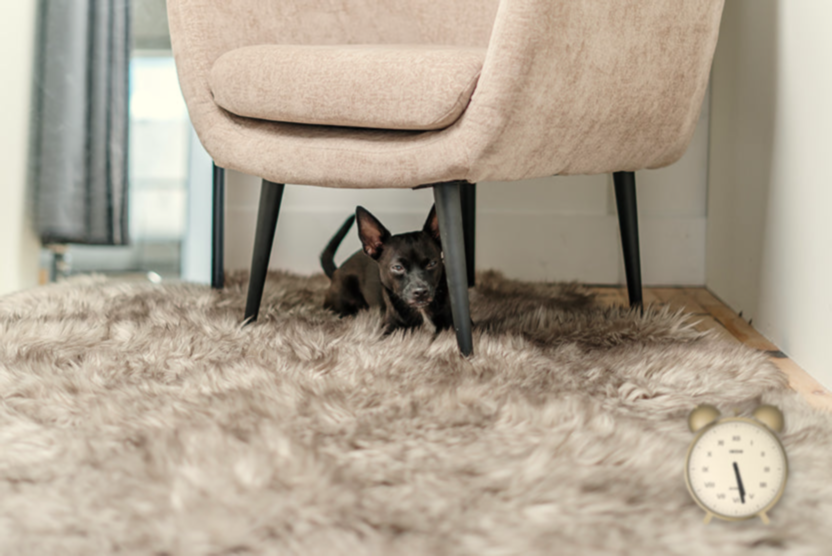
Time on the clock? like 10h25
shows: 5h28
